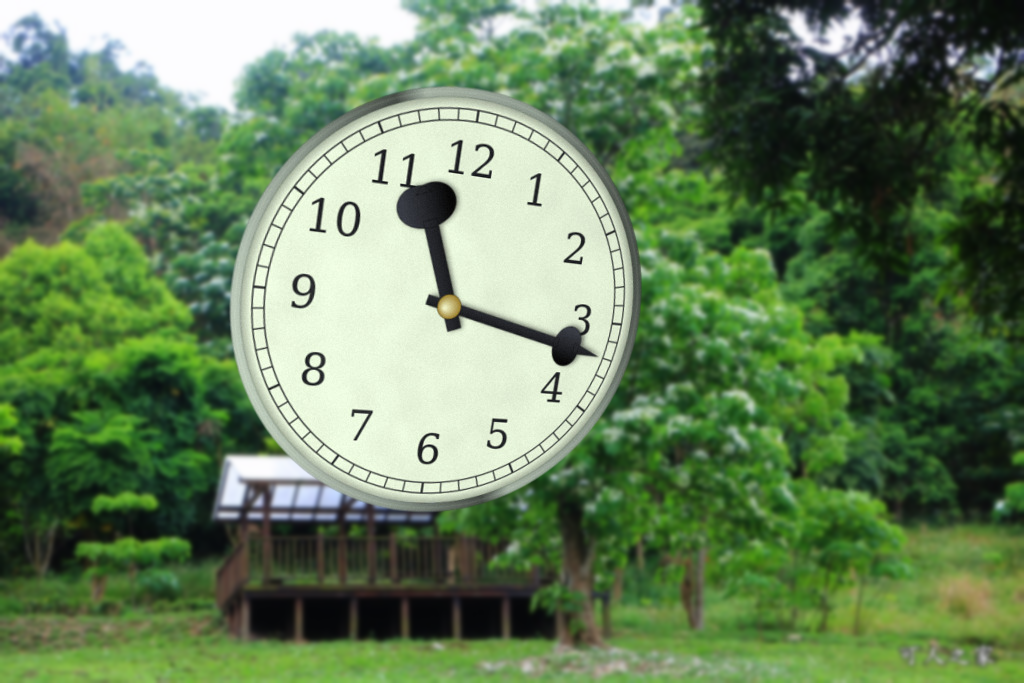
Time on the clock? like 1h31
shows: 11h17
